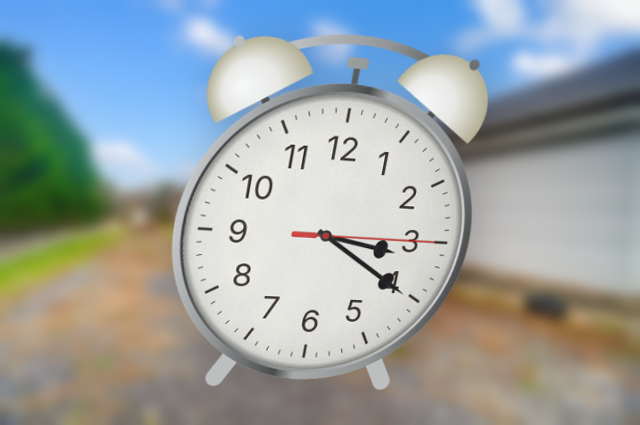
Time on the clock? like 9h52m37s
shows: 3h20m15s
